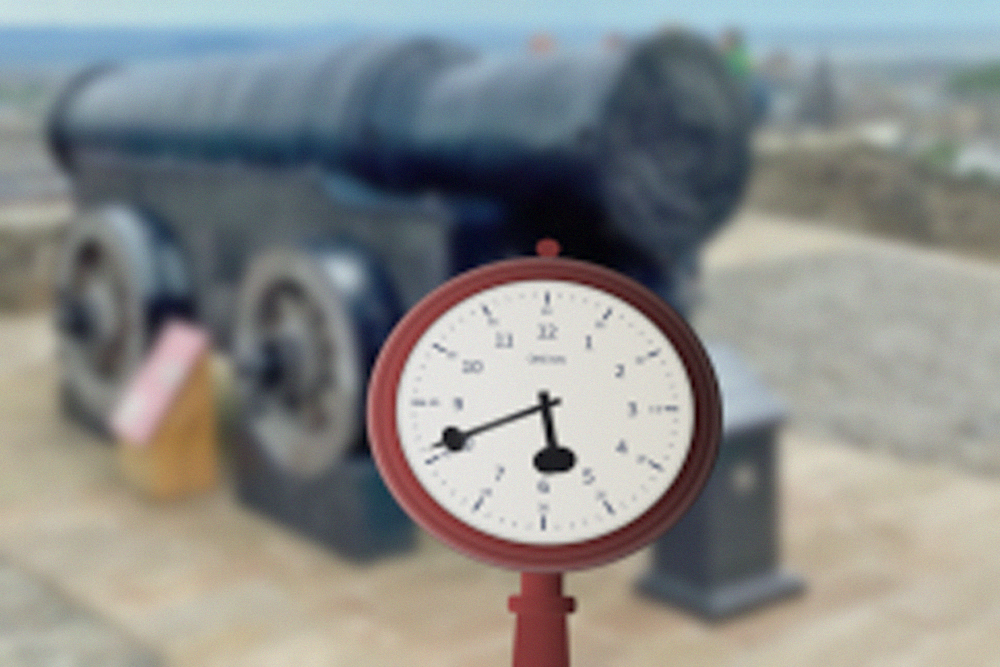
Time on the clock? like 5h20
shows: 5h41
